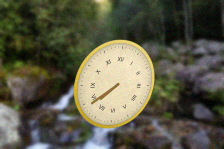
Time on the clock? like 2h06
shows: 7h39
